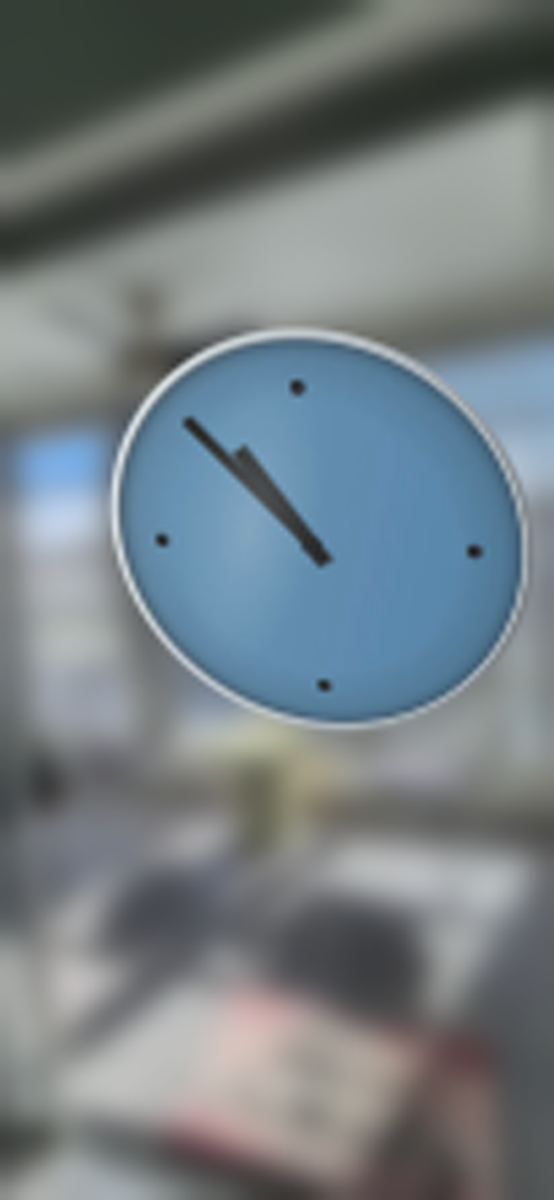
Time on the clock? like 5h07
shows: 10h53
